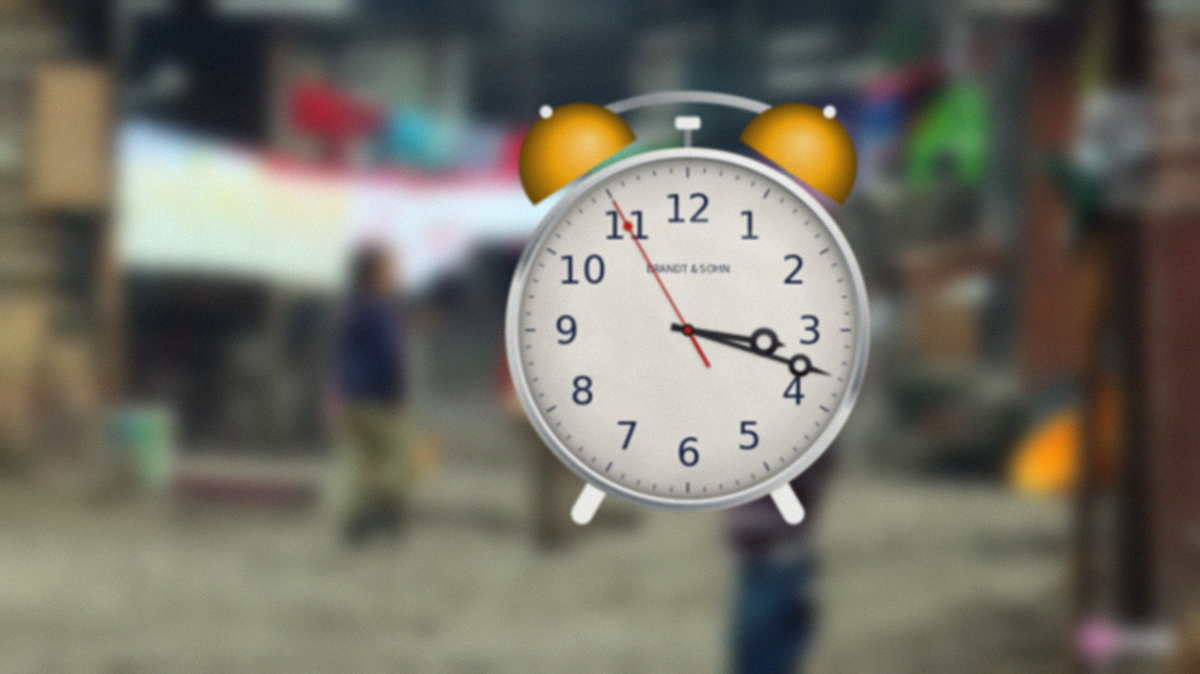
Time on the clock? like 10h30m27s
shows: 3h17m55s
